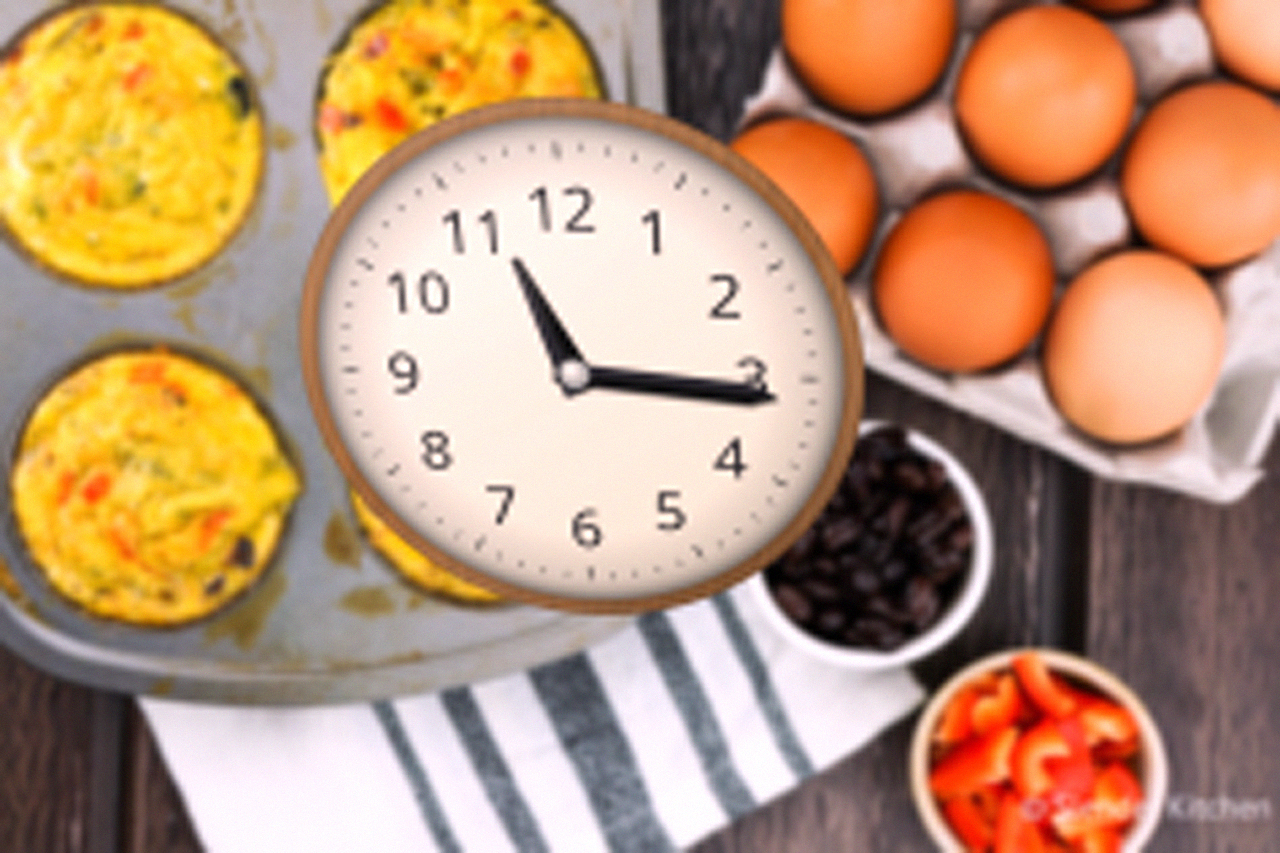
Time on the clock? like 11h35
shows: 11h16
